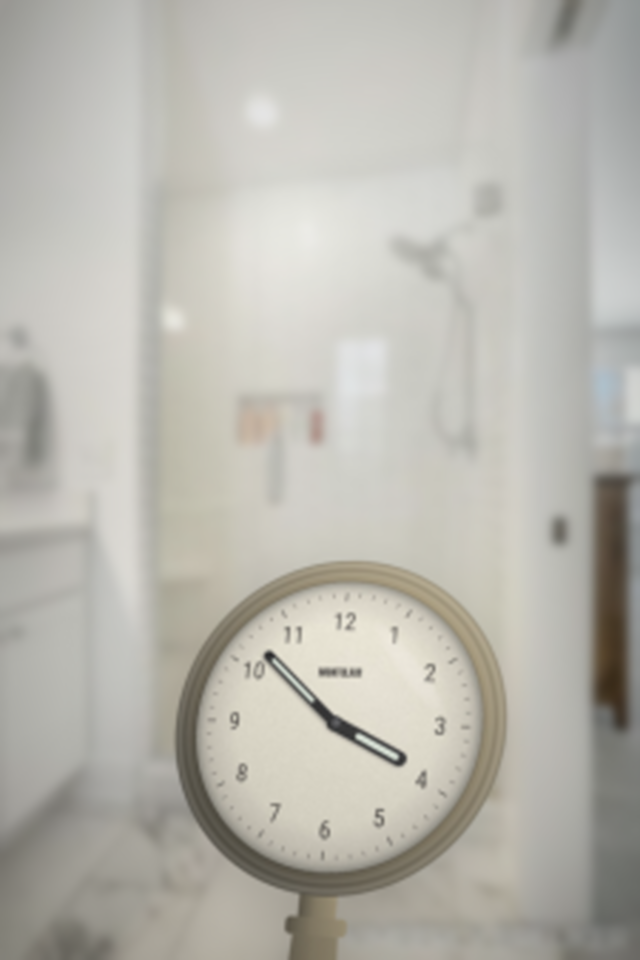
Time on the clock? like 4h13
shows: 3h52
